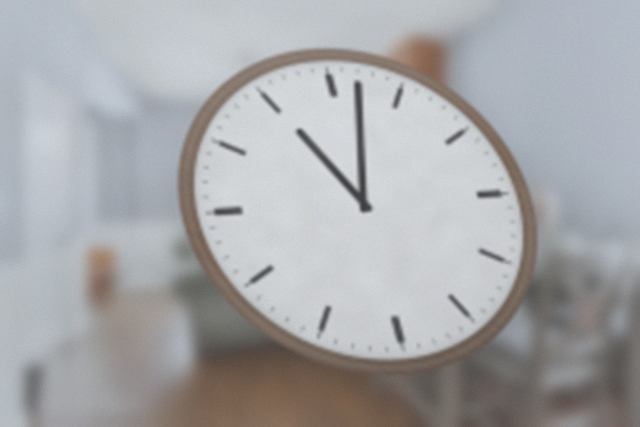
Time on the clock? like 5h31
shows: 11h02
